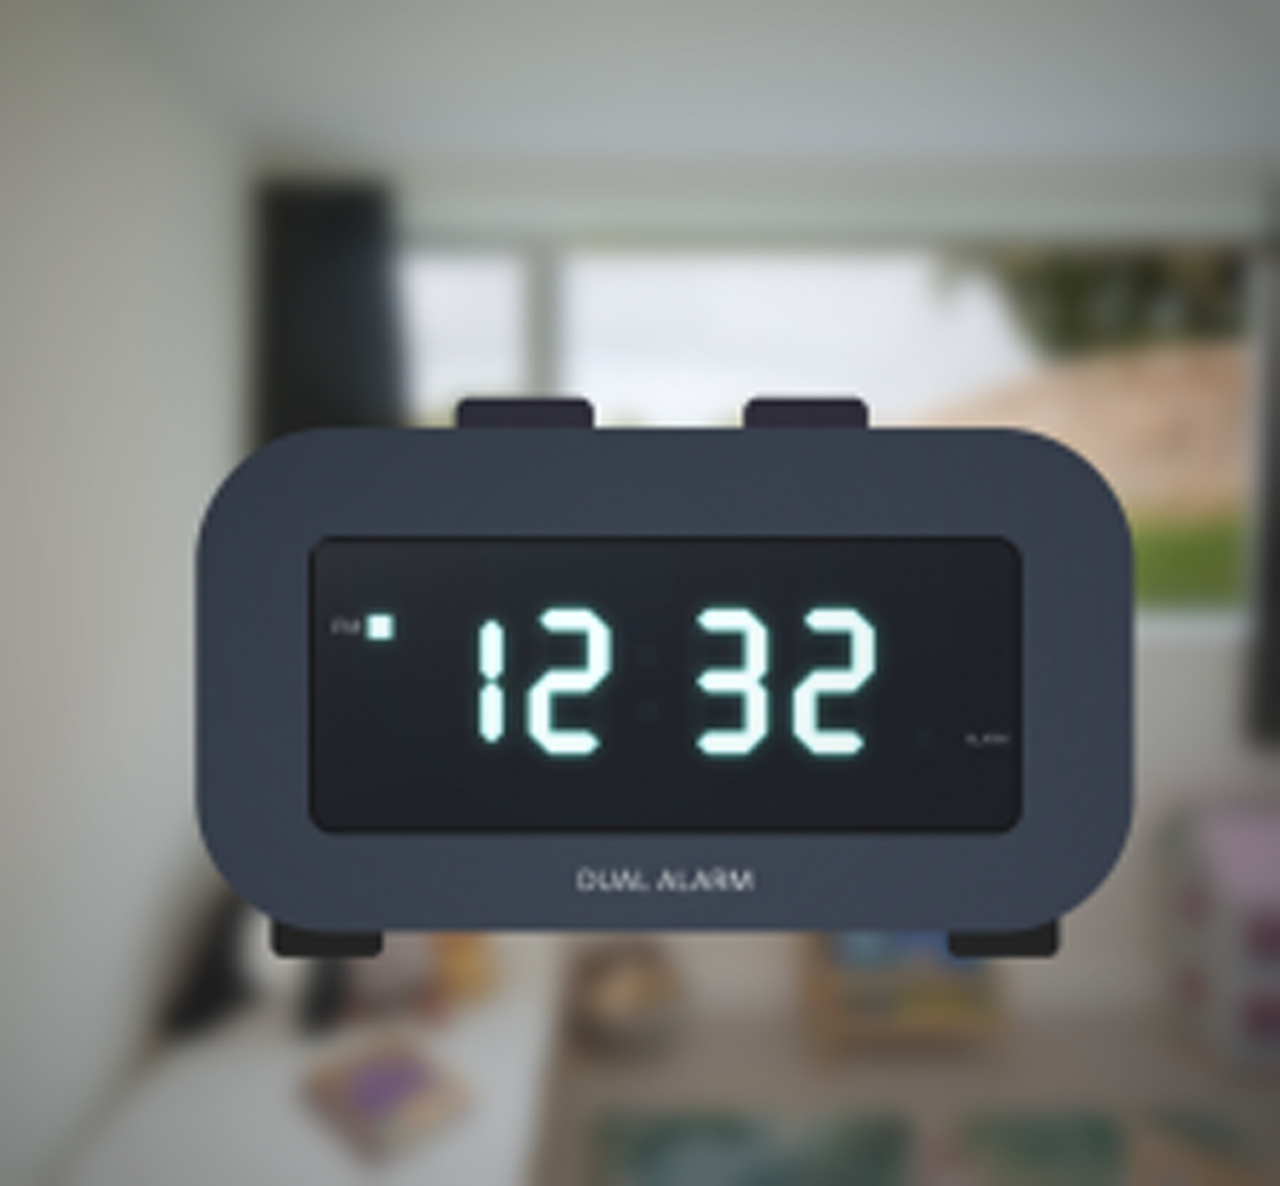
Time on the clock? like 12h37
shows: 12h32
